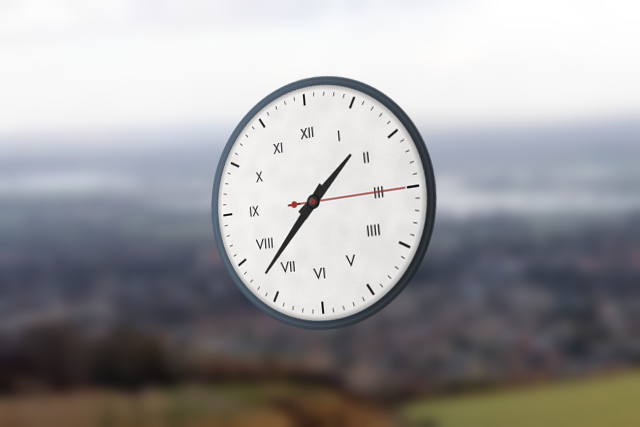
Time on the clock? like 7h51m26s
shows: 1h37m15s
